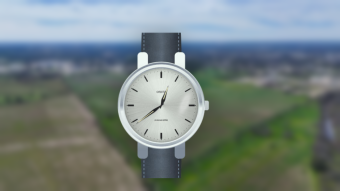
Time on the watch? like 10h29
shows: 12h39
